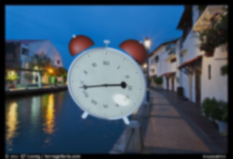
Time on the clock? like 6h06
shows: 2h43
